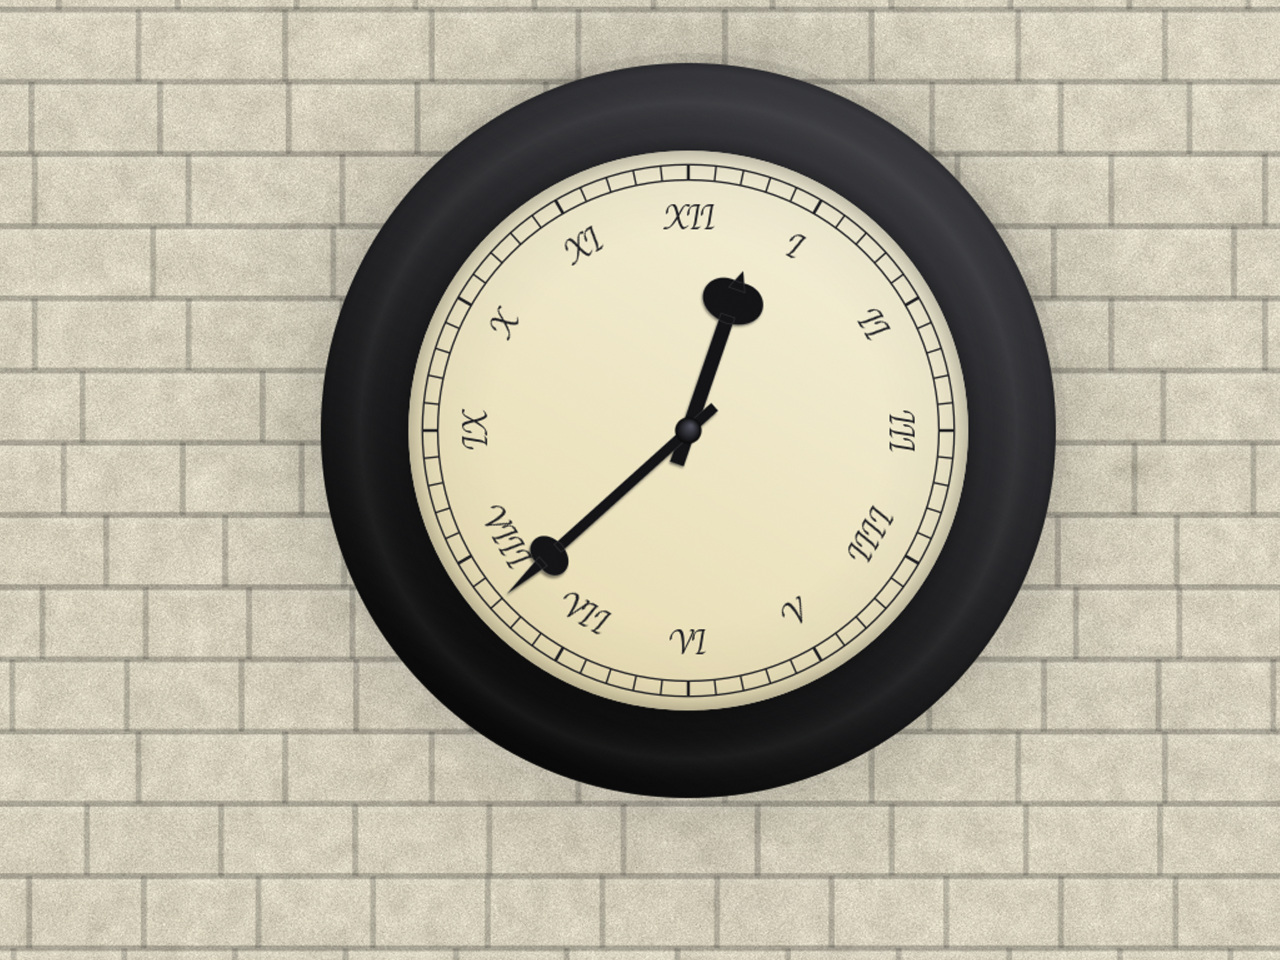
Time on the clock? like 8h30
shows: 12h38
